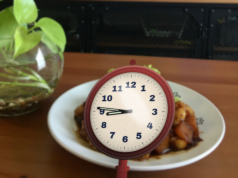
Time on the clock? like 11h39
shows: 8h46
